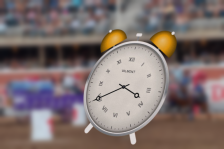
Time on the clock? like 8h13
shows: 3h40
